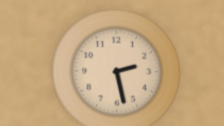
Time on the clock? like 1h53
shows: 2h28
